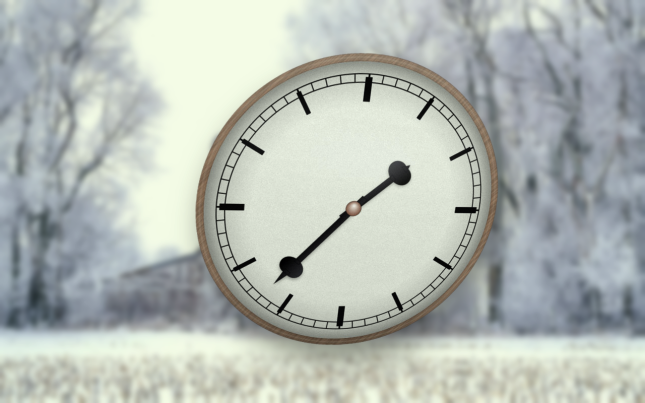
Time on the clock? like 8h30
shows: 1h37
